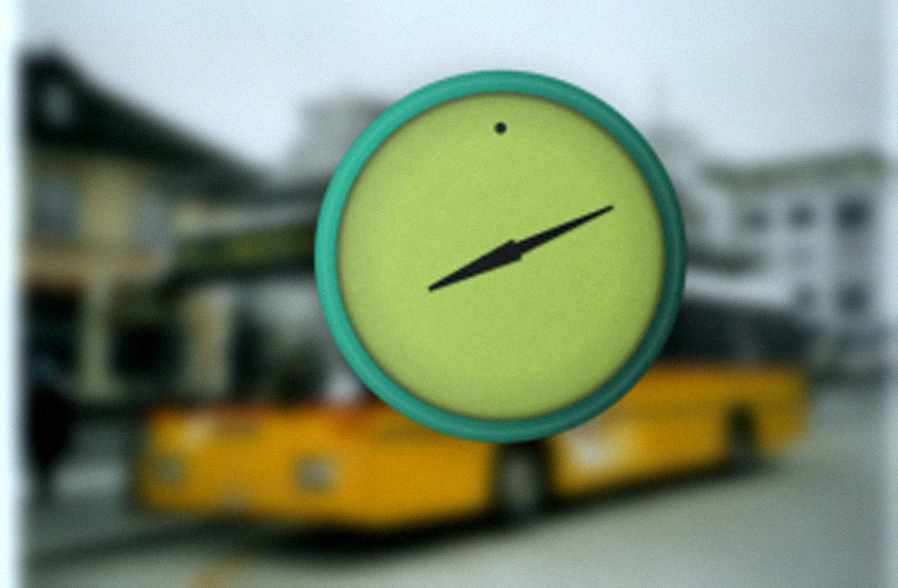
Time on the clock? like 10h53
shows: 8h11
